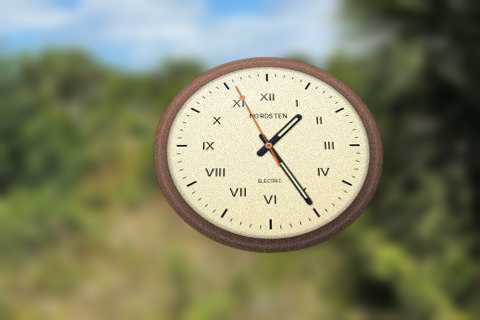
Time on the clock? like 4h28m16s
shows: 1h24m56s
